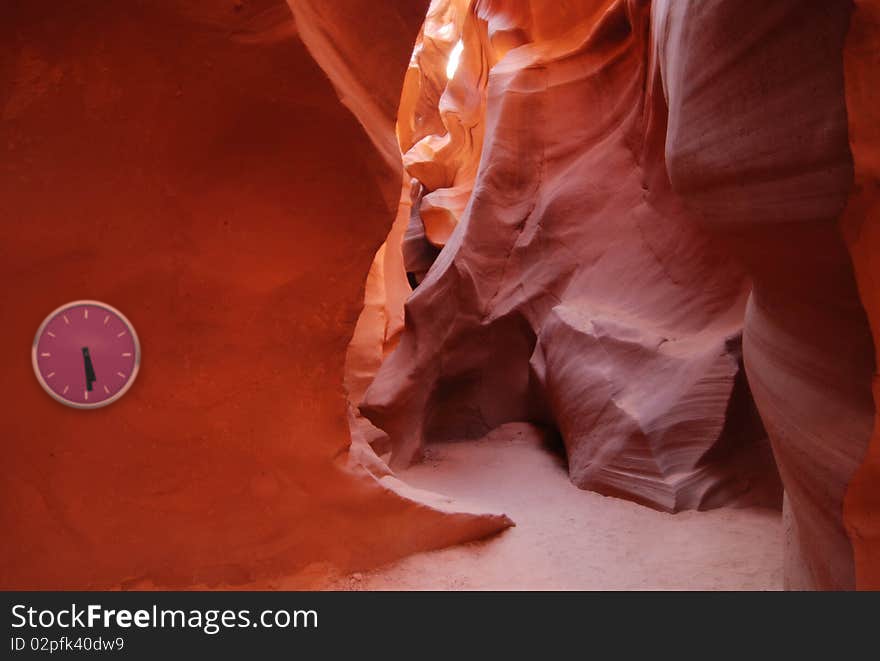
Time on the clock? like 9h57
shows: 5h29
